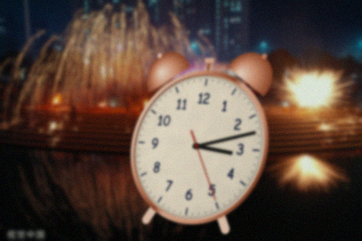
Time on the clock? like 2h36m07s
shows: 3h12m25s
